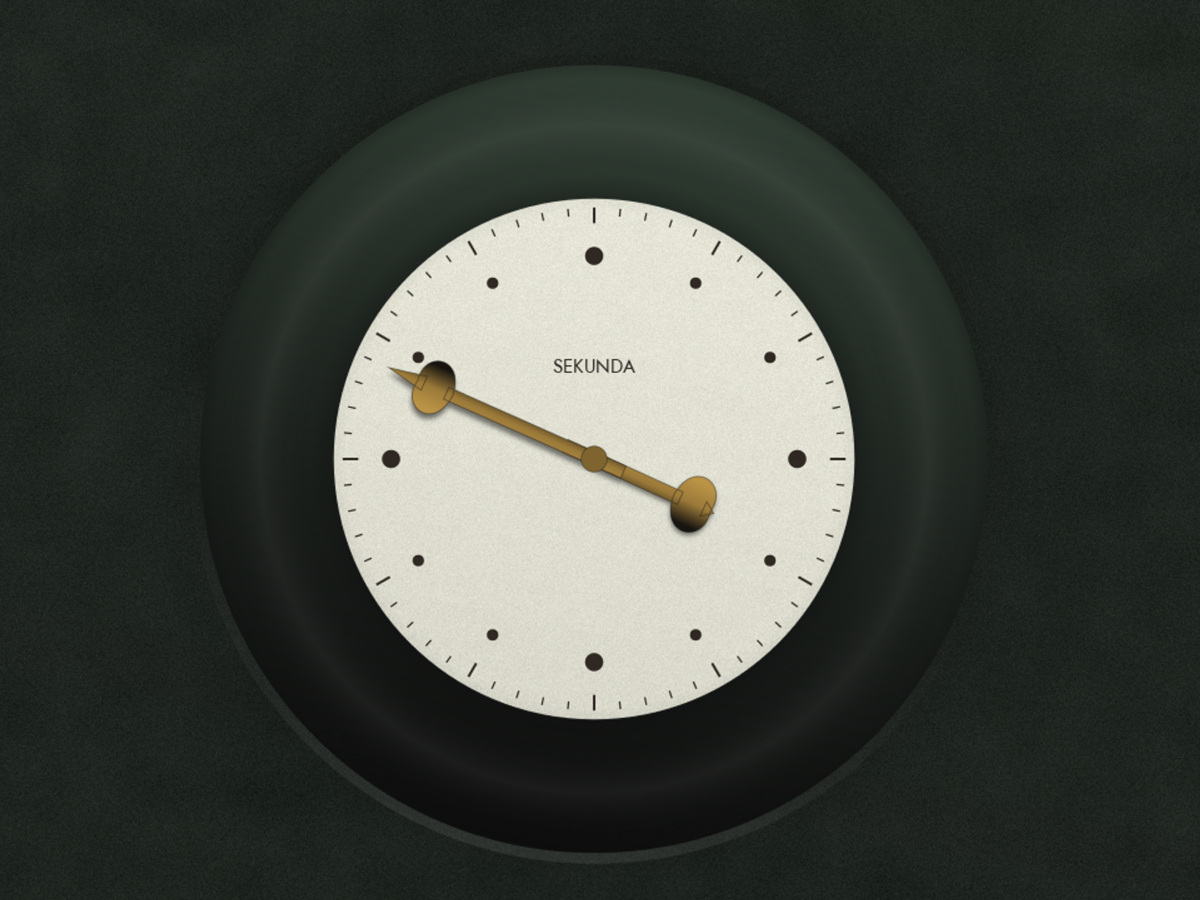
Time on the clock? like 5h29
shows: 3h49
